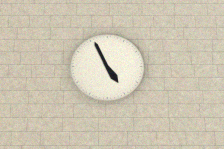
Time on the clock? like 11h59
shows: 4h56
